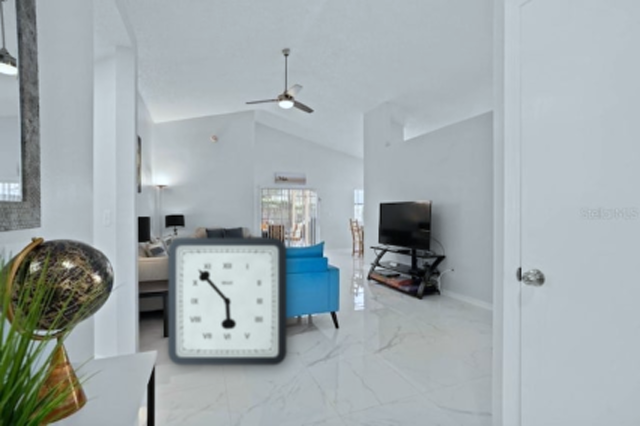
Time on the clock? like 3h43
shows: 5h53
